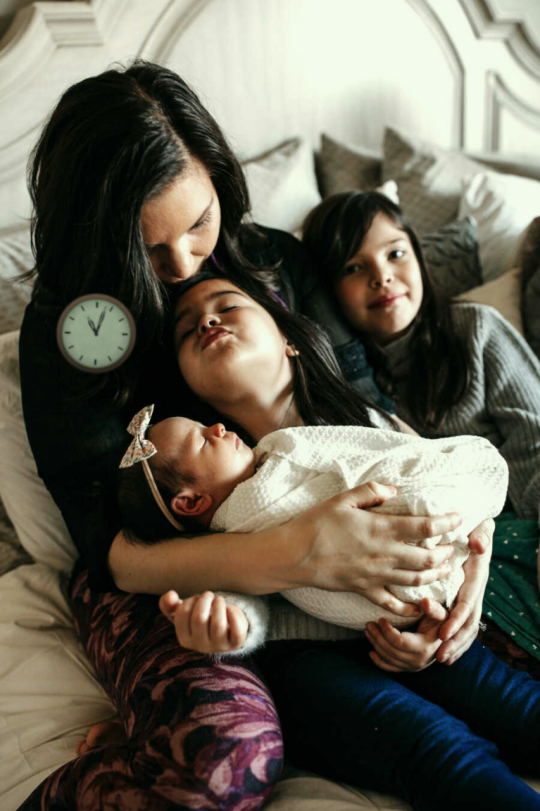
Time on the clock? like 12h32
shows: 11h03
